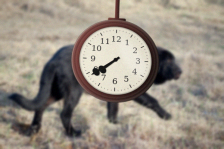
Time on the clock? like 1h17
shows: 7h39
